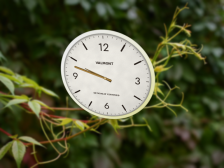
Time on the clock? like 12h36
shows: 9h48
